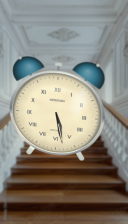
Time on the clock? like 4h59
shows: 5h28
